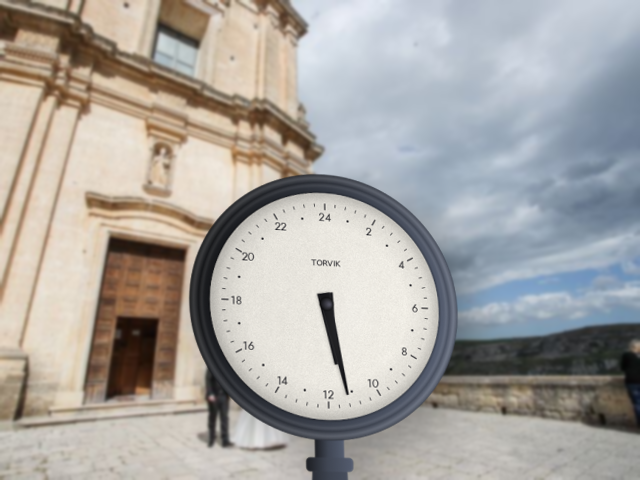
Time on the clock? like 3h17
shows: 11h28
